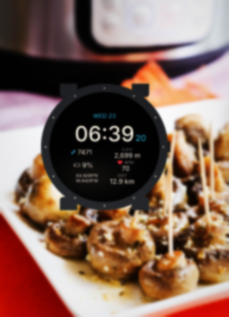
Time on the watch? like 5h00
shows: 6h39
